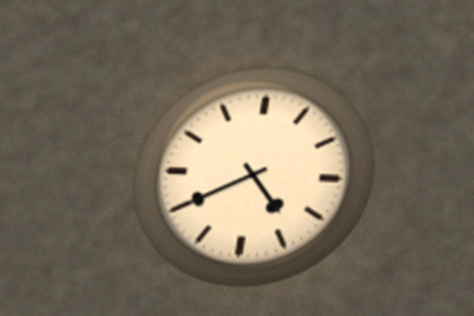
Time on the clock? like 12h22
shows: 4h40
